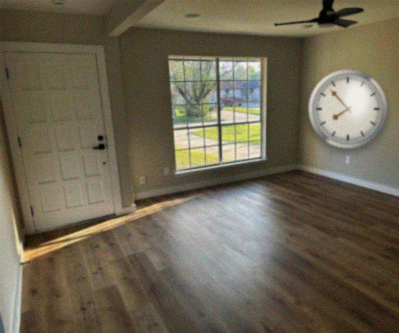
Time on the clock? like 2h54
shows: 7h53
